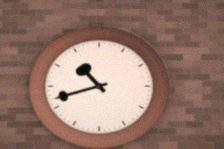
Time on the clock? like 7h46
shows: 10h42
